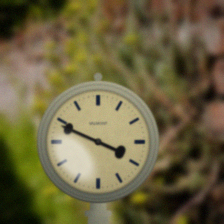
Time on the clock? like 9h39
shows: 3h49
